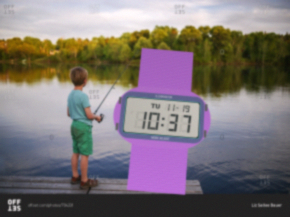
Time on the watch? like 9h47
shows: 10h37
